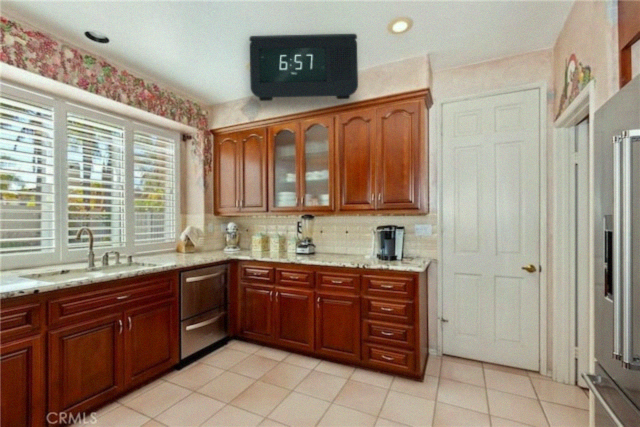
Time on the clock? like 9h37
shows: 6h57
